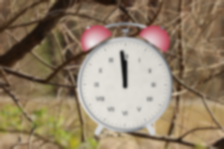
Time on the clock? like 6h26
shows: 11h59
